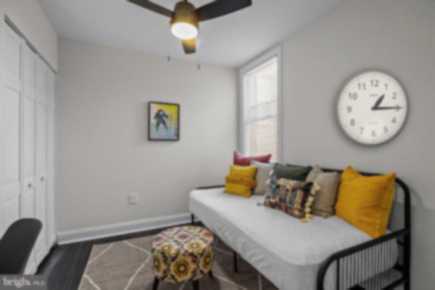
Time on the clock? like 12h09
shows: 1h15
